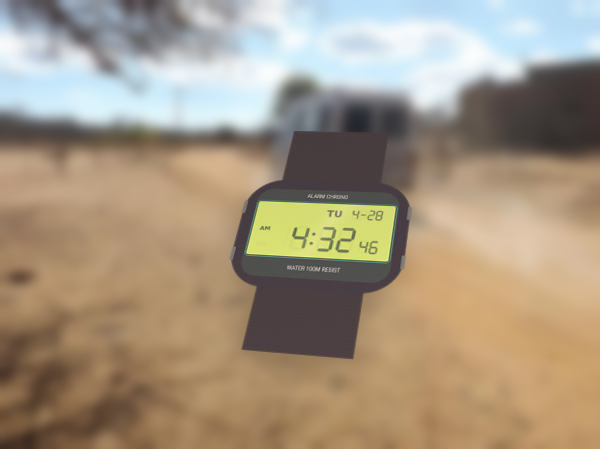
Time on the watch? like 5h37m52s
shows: 4h32m46s
